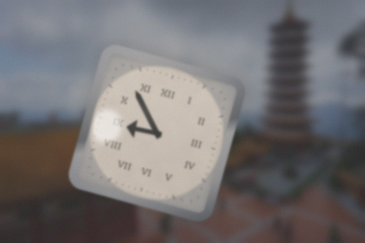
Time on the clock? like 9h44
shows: 8h53
